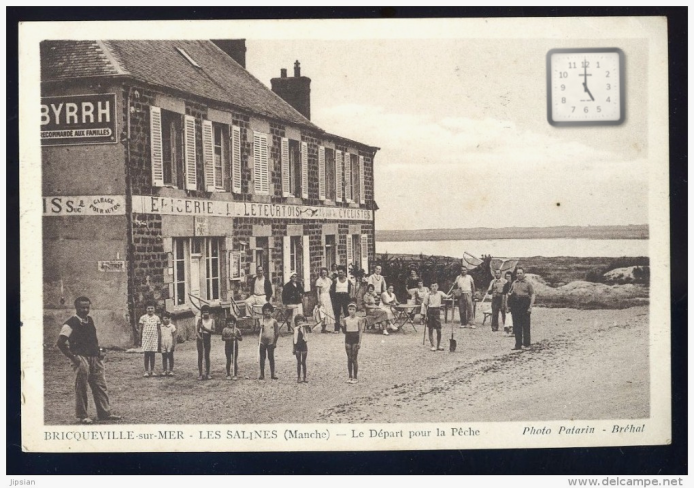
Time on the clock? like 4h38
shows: 5h00
